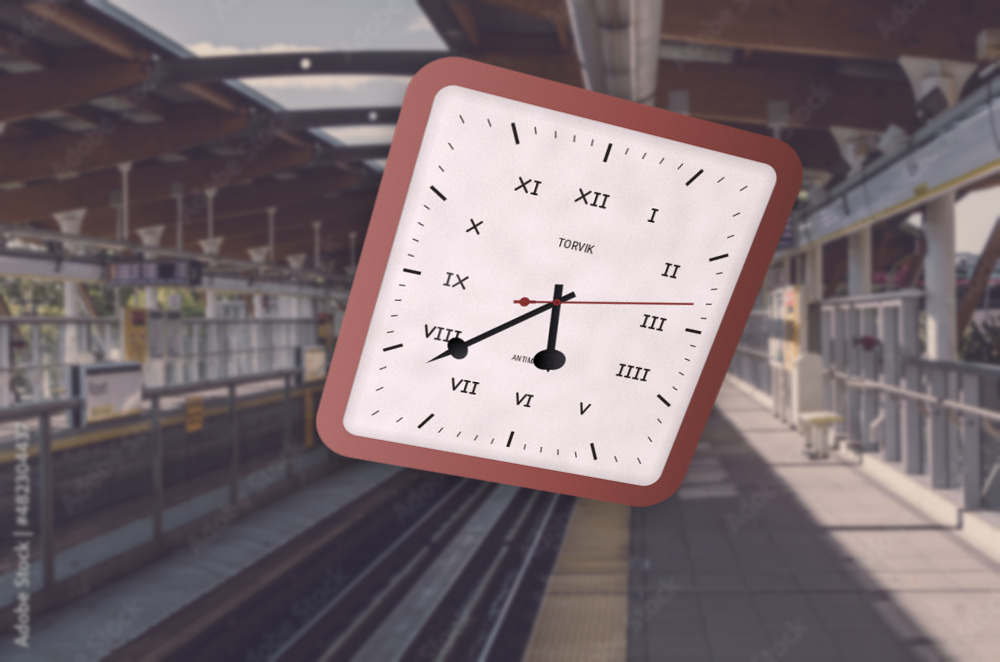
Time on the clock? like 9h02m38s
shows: 5h38m13s
